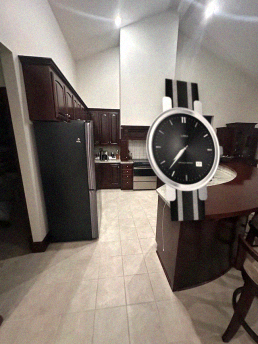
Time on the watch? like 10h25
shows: 7h37
